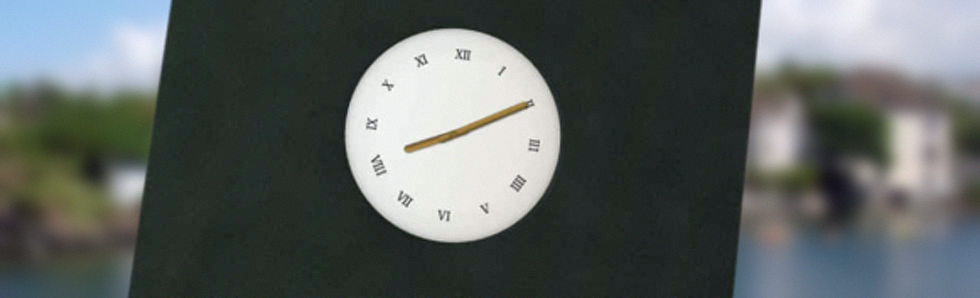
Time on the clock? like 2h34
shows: 8h10
